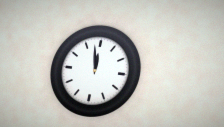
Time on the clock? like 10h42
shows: 11h58
